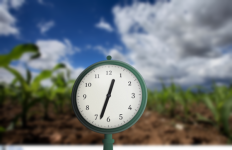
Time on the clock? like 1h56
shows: 12h33
